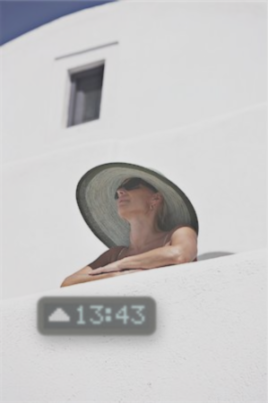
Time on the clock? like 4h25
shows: 13h43
